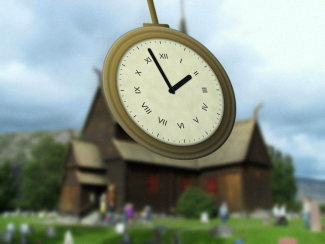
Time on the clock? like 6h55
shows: 1h57
